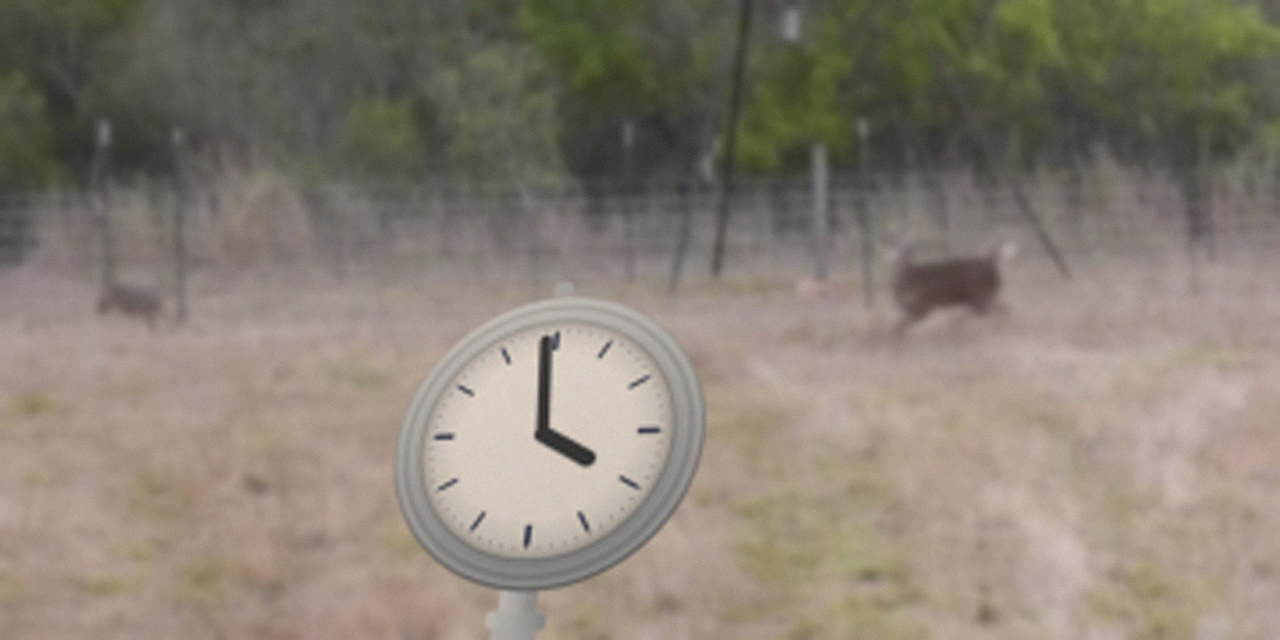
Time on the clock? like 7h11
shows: 3h59
